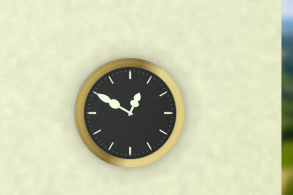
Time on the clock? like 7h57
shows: 12h50
